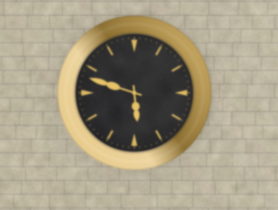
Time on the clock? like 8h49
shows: 5h48
